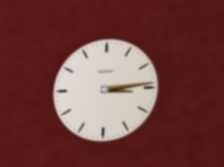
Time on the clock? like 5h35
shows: 3h14
